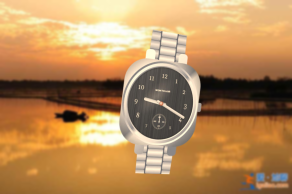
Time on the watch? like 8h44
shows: 9h19
